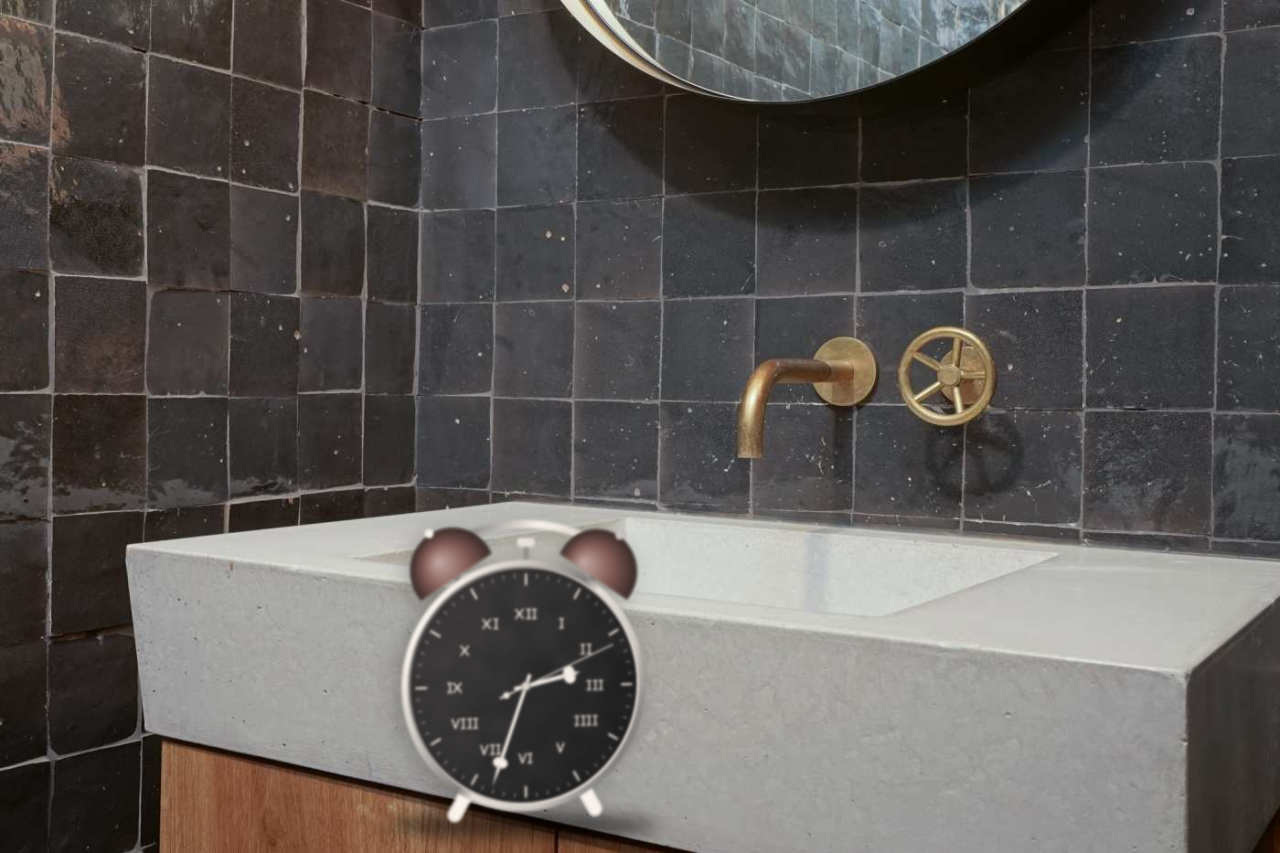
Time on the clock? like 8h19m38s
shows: 2h33m11s
